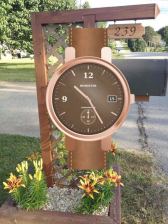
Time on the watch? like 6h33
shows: 10h25
